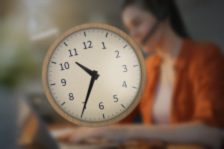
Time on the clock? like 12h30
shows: 10h35
